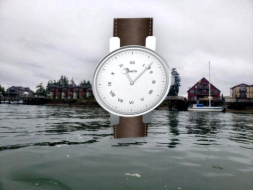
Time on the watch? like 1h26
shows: 11h07
